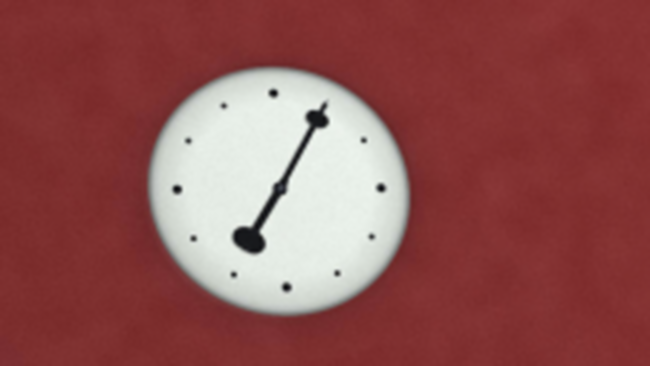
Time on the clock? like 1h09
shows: 7h05
